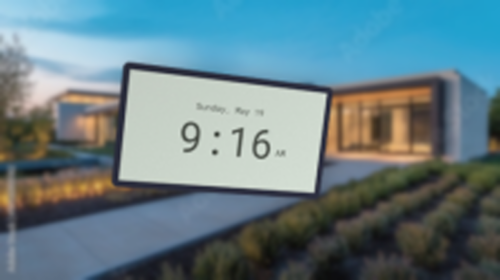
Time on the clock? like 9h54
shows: 9h16
